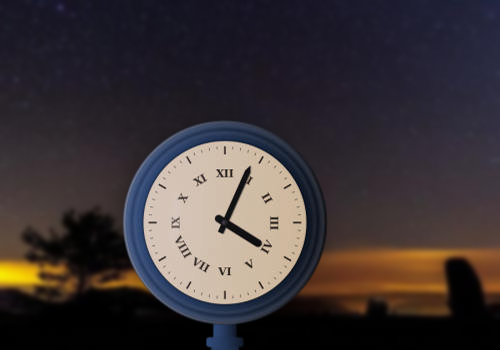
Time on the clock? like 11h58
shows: 4h04
